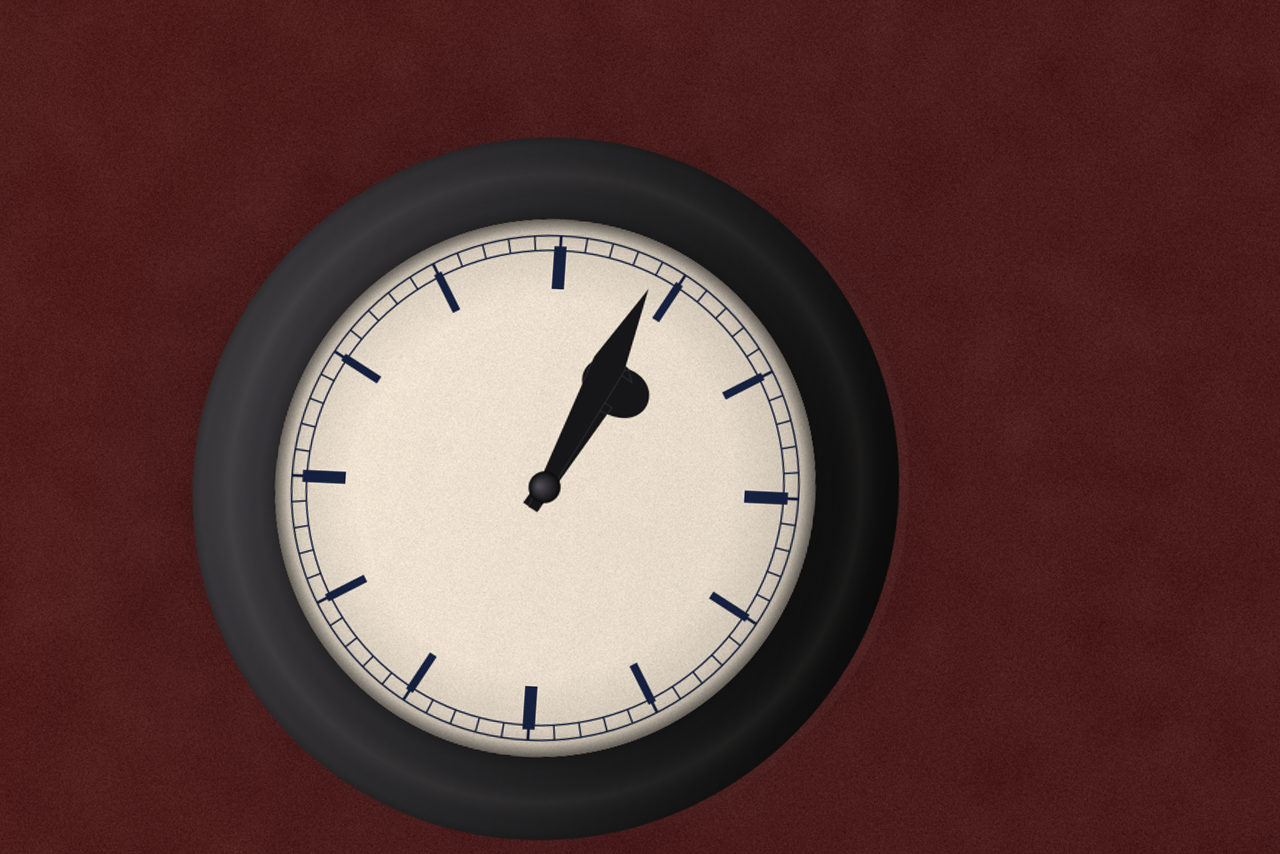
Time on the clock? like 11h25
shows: 1h04
